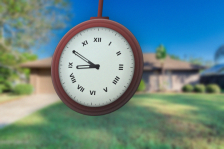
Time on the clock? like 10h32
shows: 8h50
